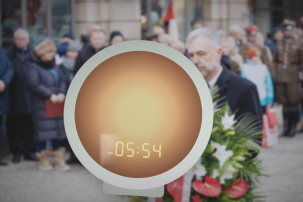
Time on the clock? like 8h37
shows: 5h54
